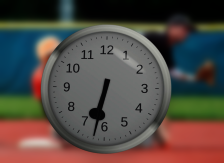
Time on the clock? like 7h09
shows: 6h32
